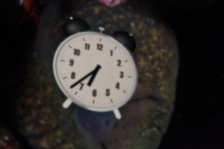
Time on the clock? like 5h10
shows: 6h37
